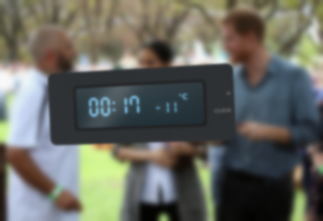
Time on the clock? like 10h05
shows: 0h17
